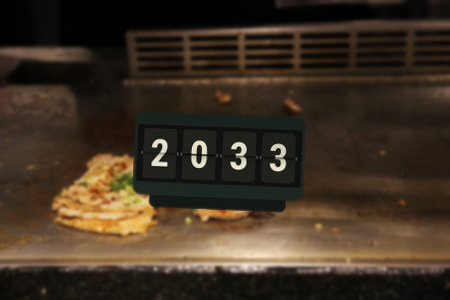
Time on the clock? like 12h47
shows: 20h33
